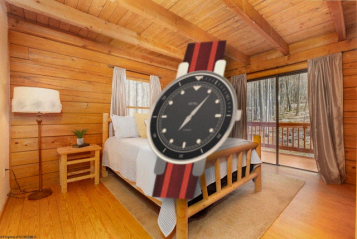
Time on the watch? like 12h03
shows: 7h06
